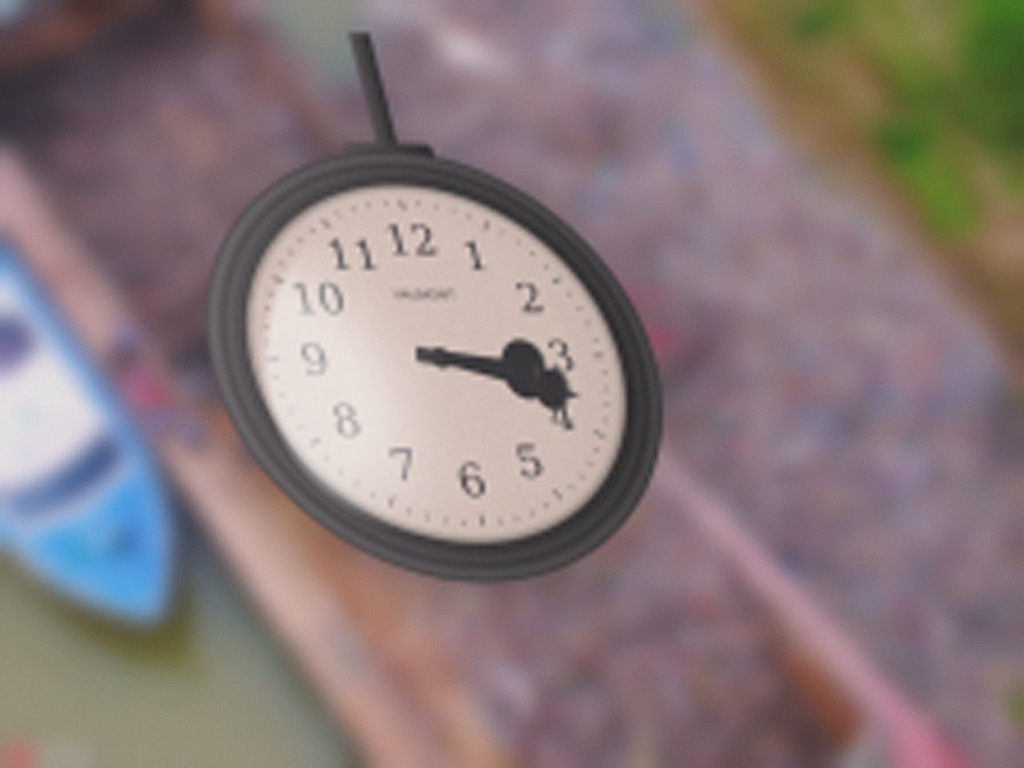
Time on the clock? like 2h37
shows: 3h18
